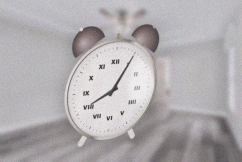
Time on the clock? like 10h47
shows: 8h05
